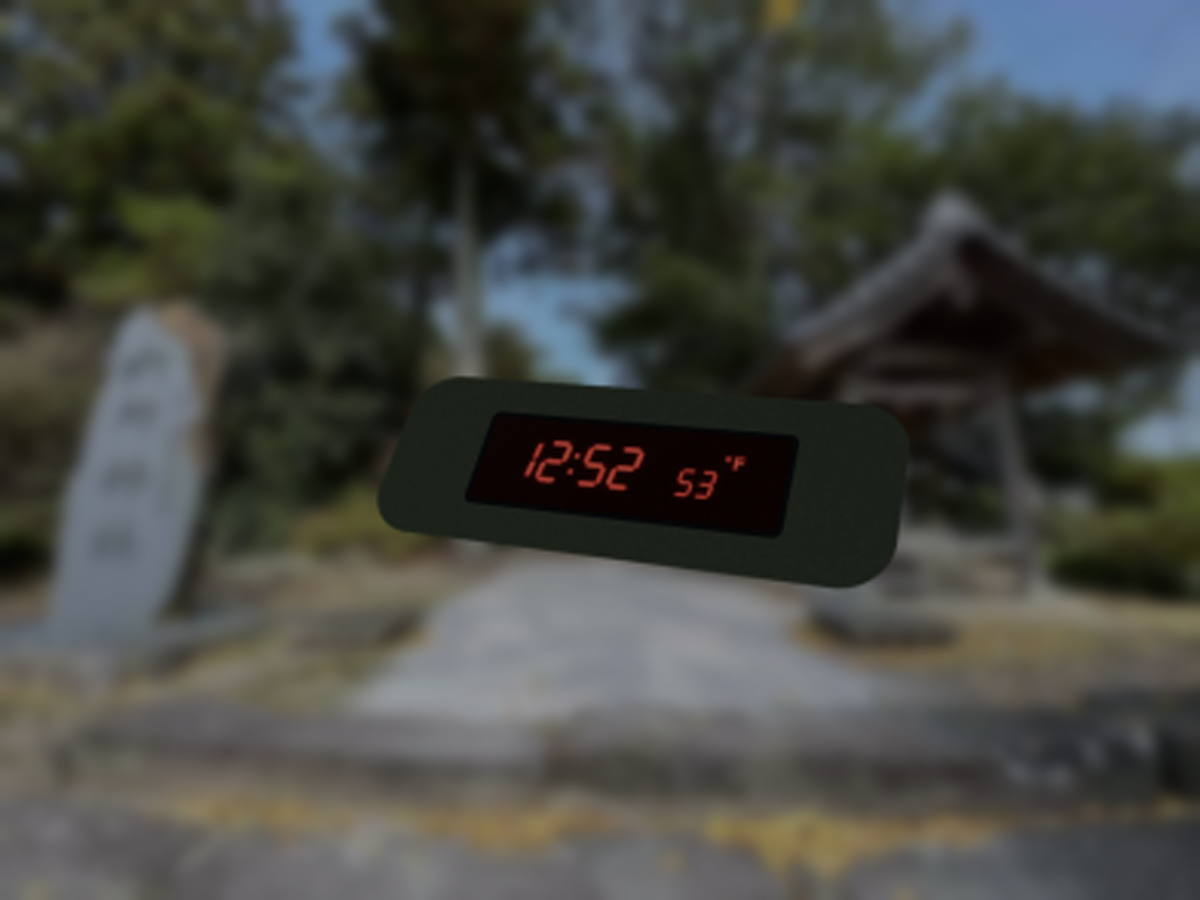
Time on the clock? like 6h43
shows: 12h52
